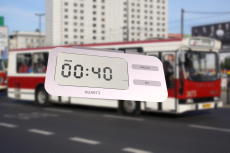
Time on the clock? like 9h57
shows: 0h40
